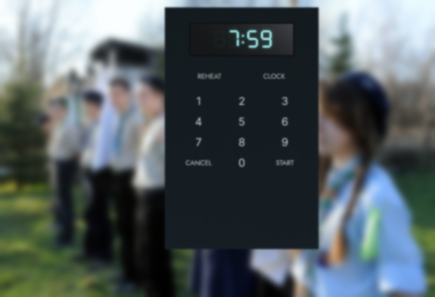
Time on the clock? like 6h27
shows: 7h59
